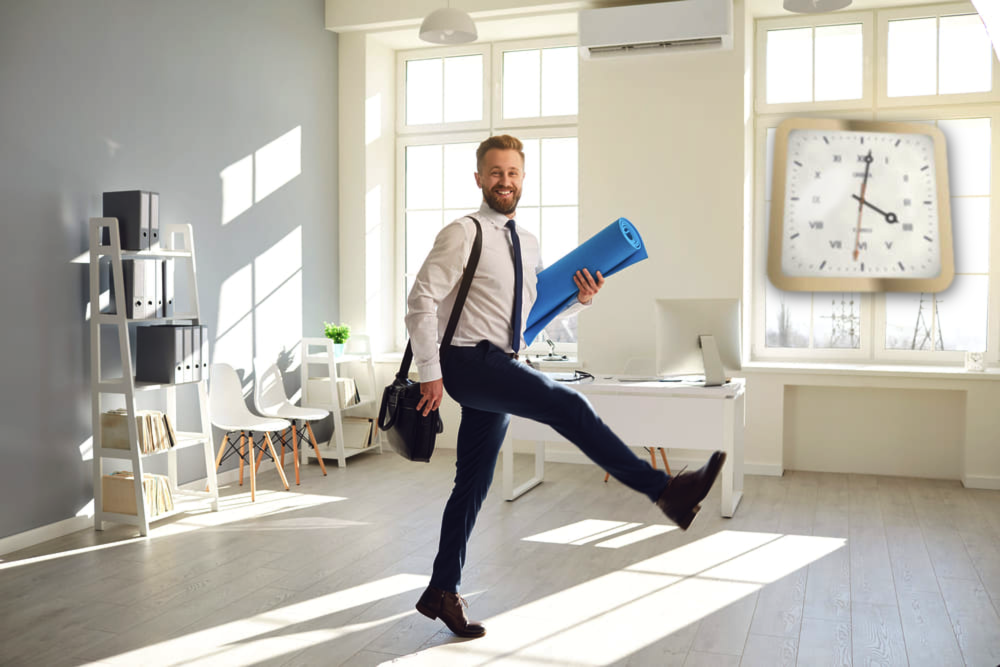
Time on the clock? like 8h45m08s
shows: 4h01m31s
